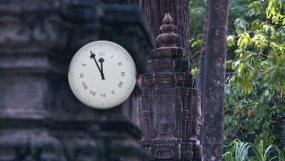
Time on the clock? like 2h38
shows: 11h56
